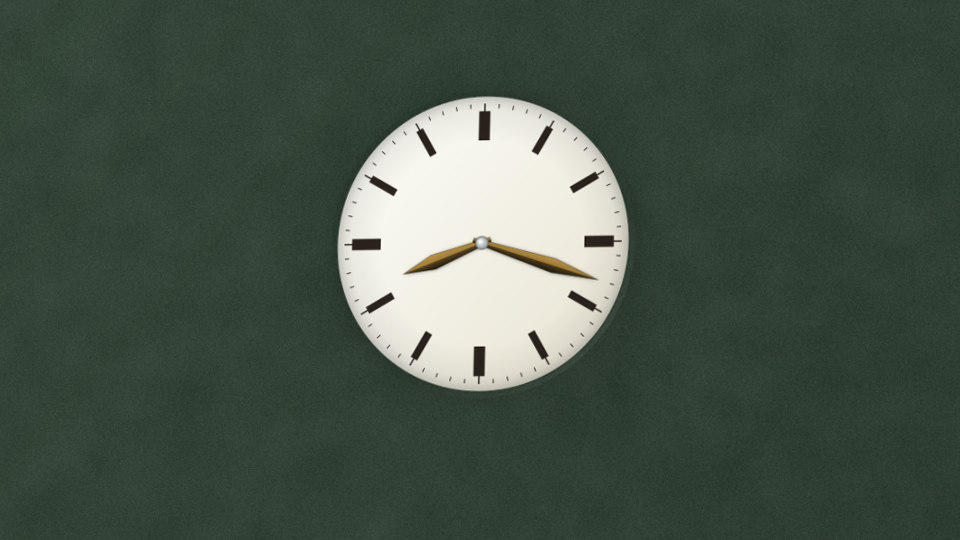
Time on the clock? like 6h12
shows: 8h18
